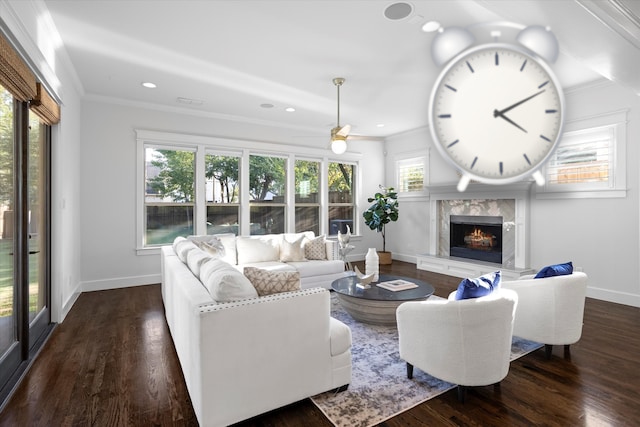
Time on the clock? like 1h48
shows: 4h11
